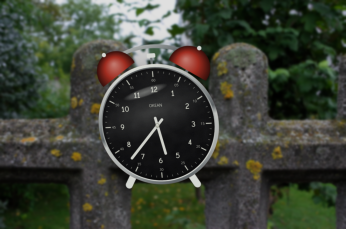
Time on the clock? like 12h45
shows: 5h37
